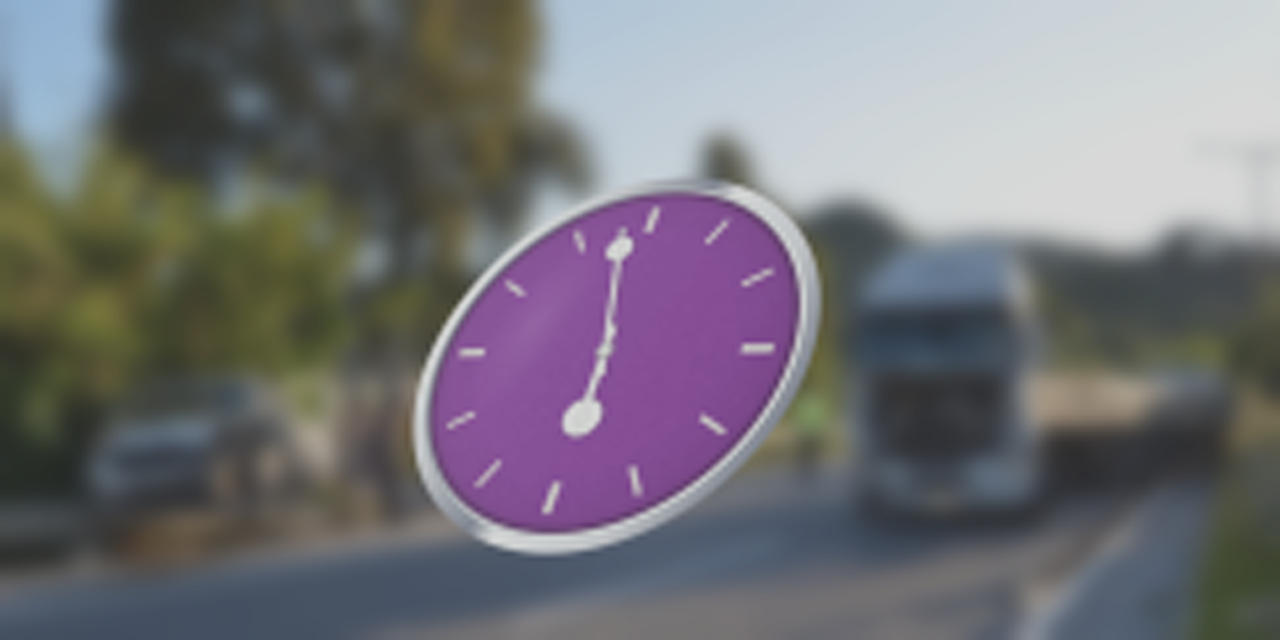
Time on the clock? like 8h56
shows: 5h58
